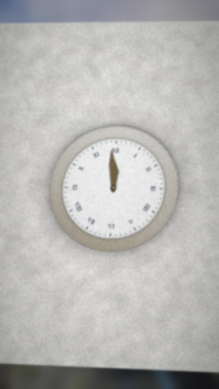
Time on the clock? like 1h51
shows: 11h59
